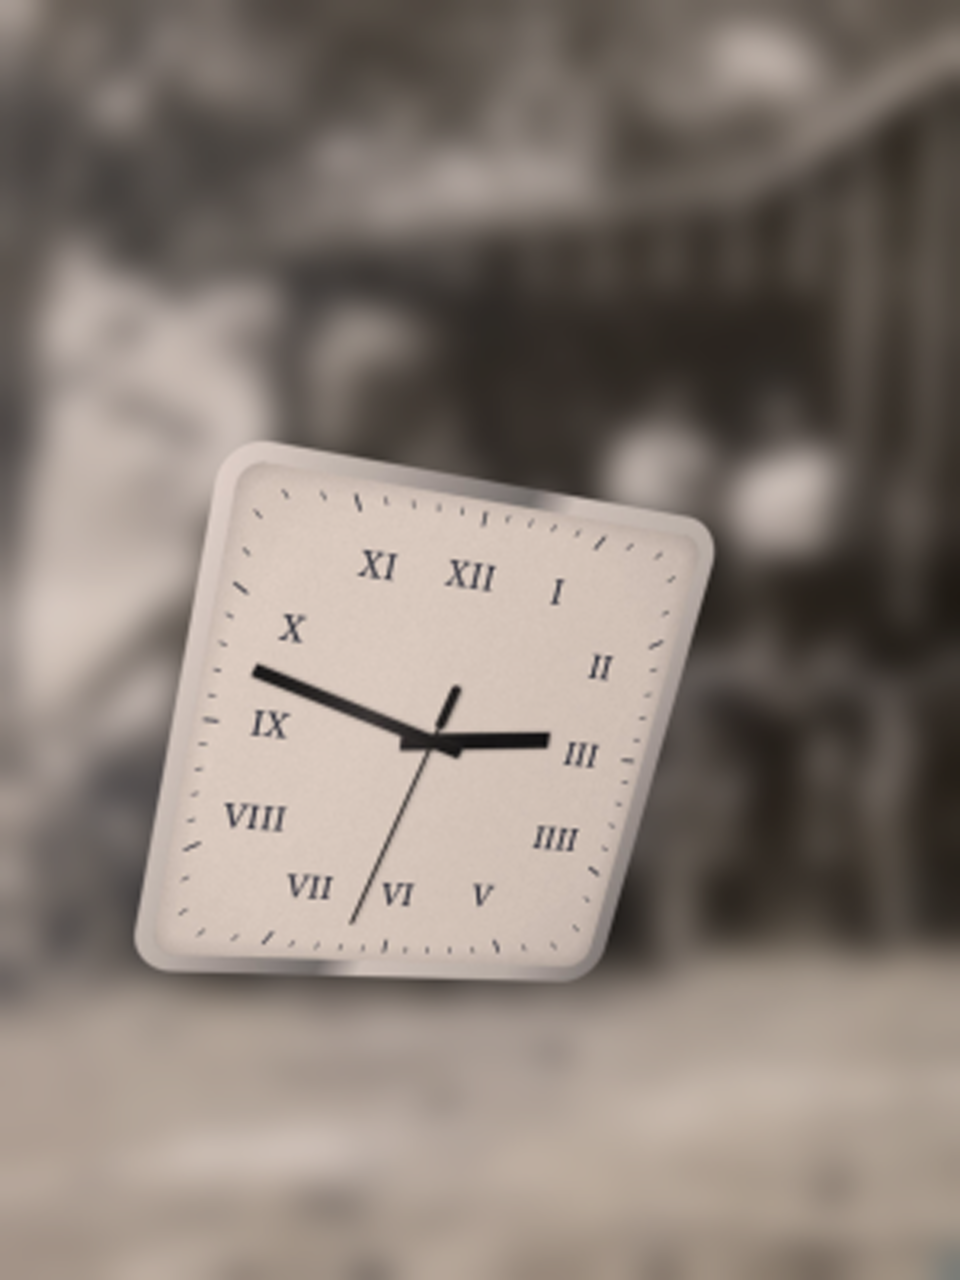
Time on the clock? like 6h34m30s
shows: 2h47m32s
